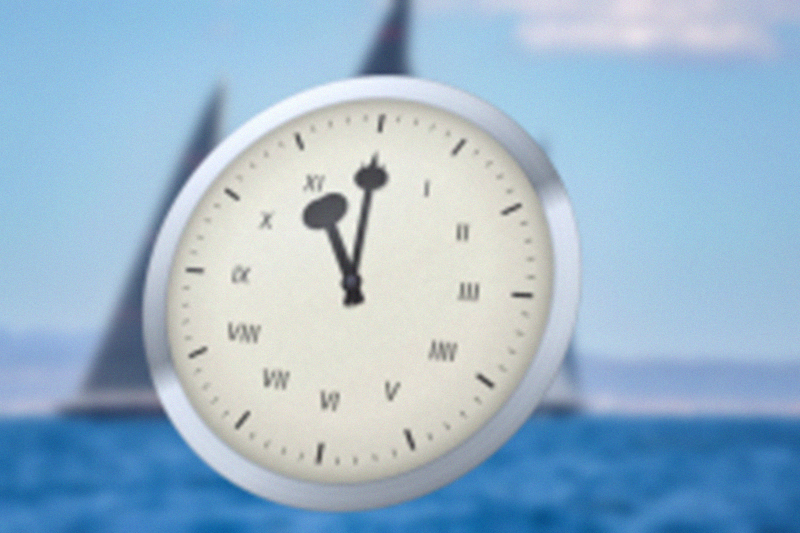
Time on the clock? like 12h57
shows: 11h00
